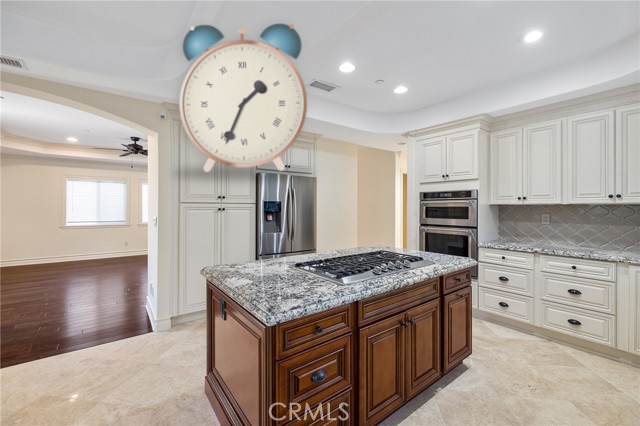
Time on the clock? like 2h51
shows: 1h34
